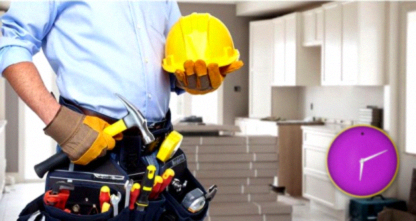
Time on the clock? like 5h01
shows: 6h11
